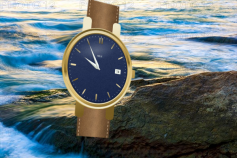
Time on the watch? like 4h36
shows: 9h55
